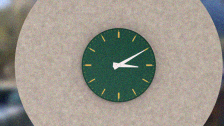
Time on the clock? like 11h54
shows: 3h10
